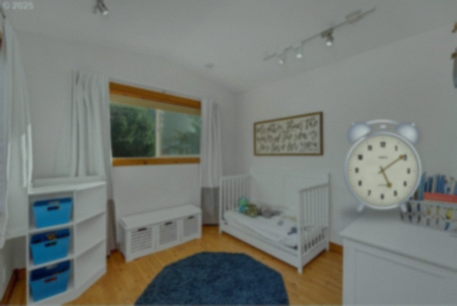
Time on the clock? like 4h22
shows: 5h09
